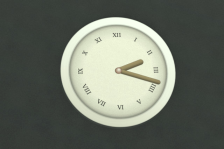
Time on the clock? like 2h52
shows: 2h18
